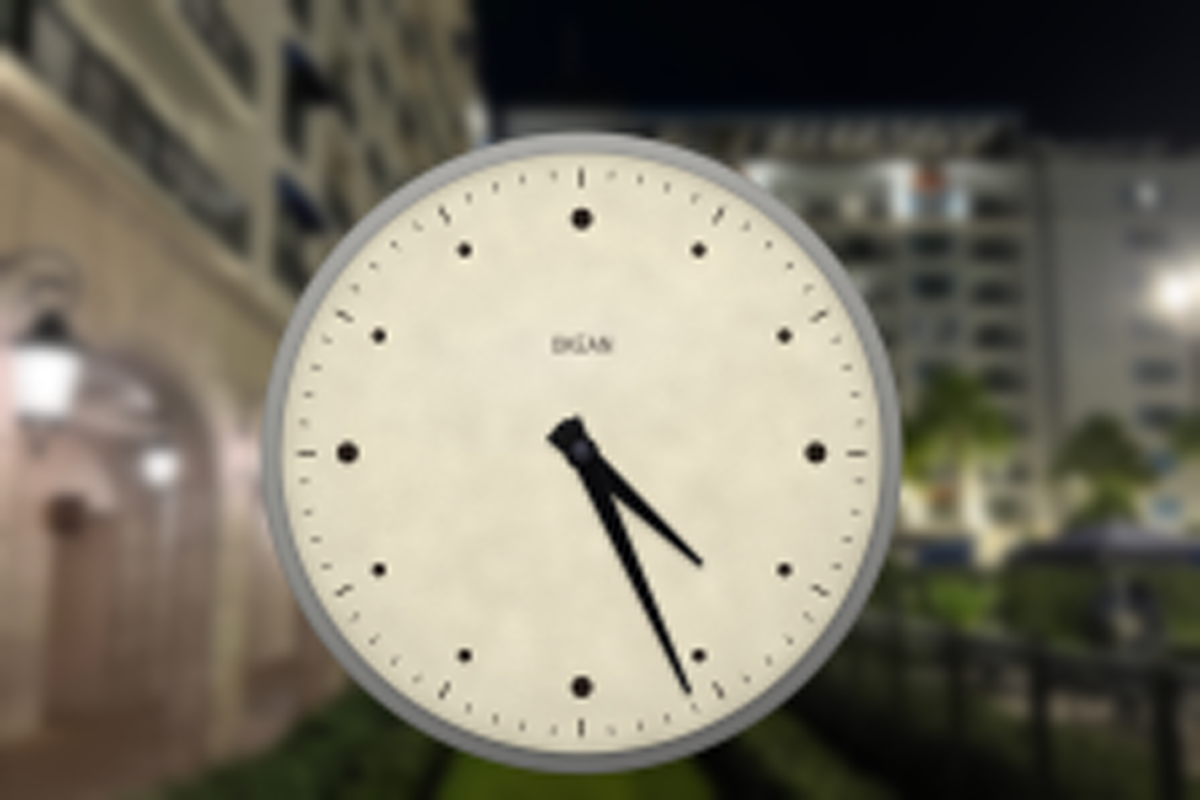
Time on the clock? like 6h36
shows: 4h26
